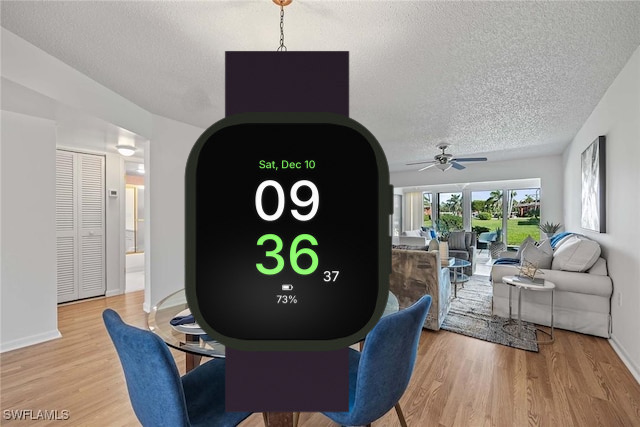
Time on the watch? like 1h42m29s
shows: 9h36m37s
